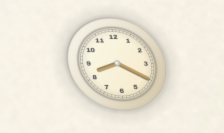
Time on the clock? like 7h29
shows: 8h20
